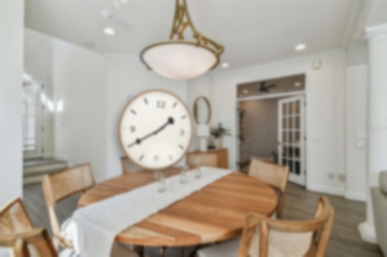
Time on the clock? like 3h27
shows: 1h40
